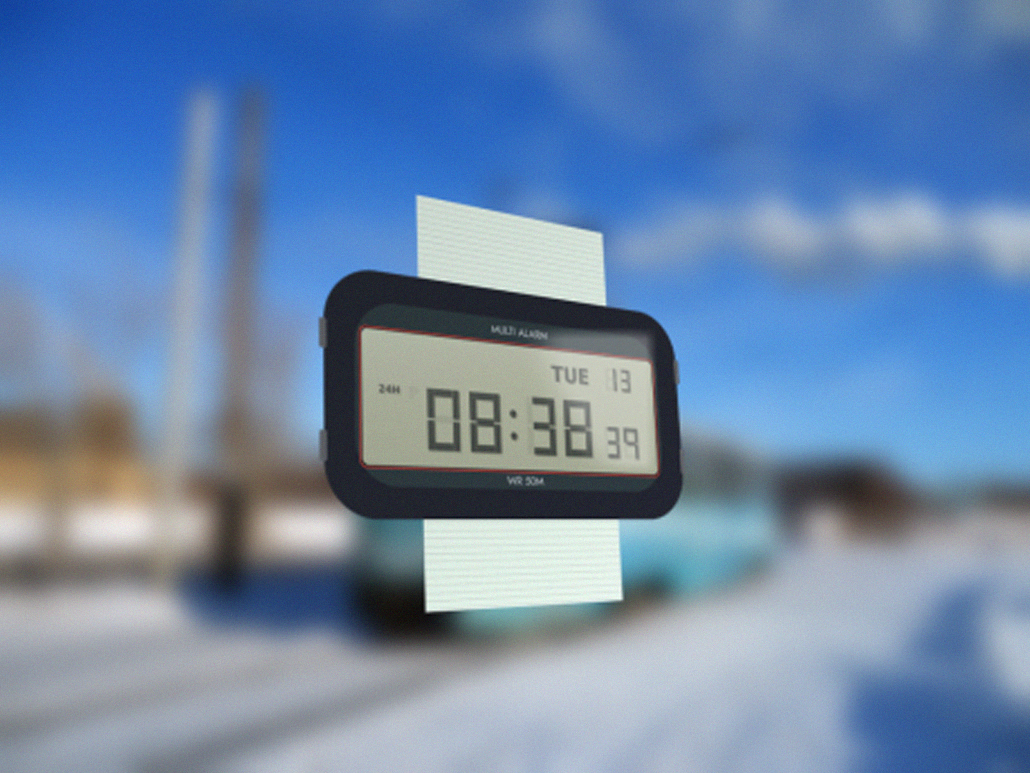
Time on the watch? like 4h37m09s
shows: 8h38m39s
